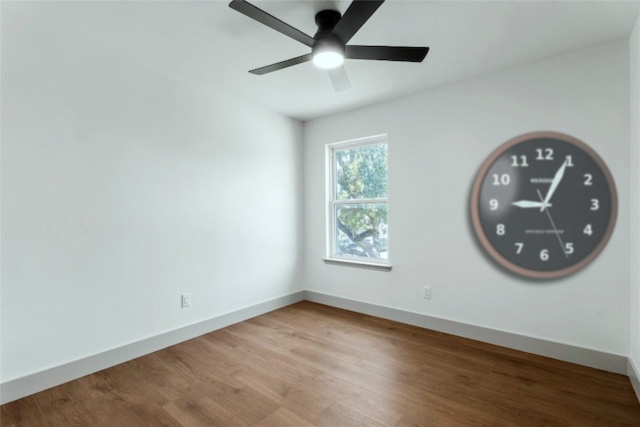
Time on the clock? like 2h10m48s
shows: 9h04m26s
